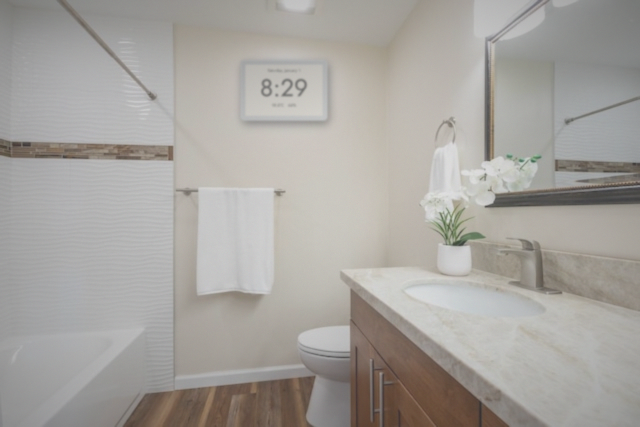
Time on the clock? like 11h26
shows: 8h29
